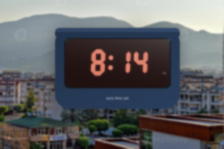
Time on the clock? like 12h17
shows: 8h14
